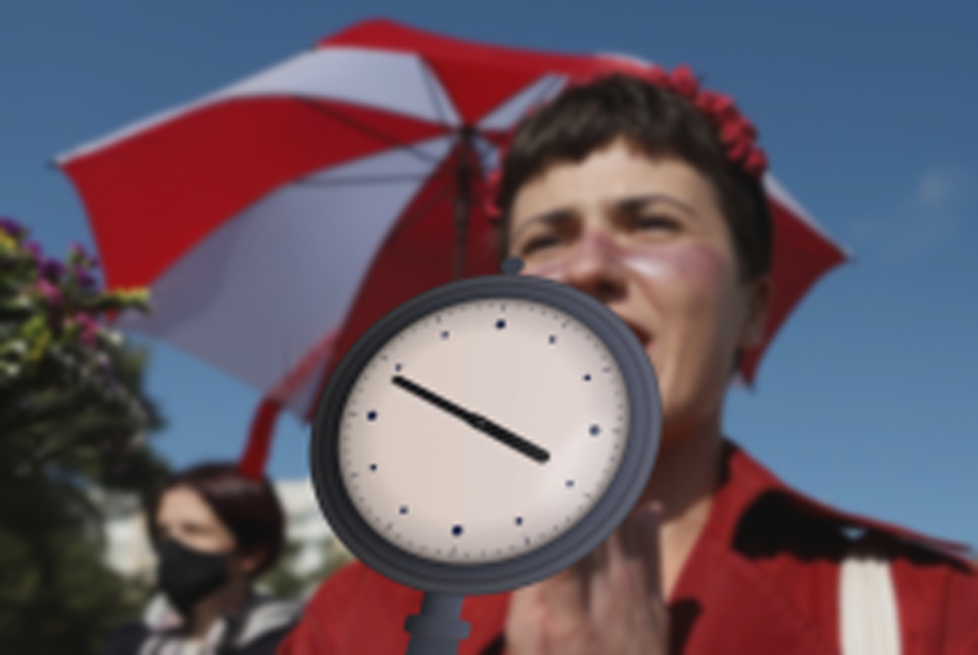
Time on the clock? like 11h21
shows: 3h49
